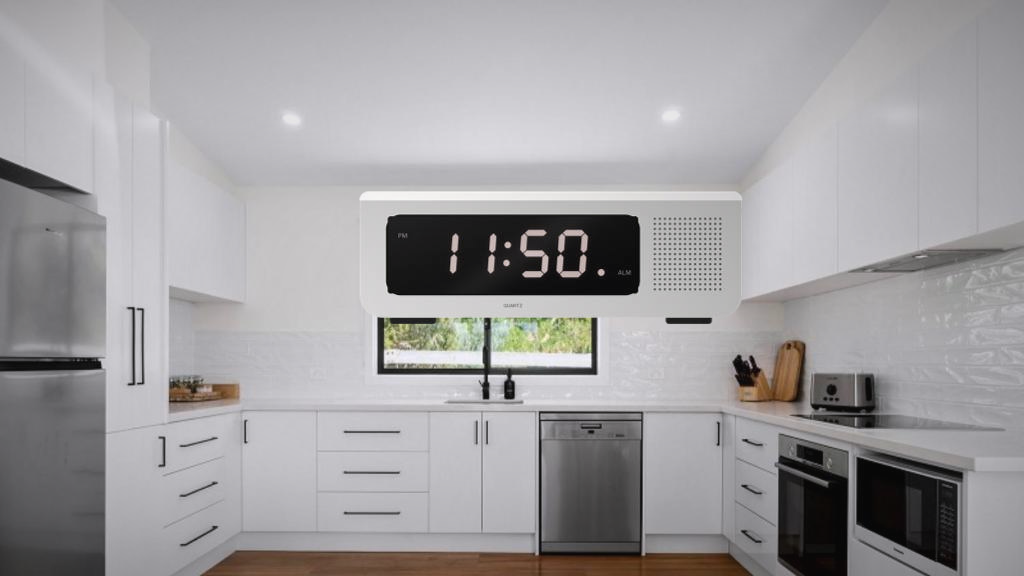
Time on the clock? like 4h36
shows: 11h50
